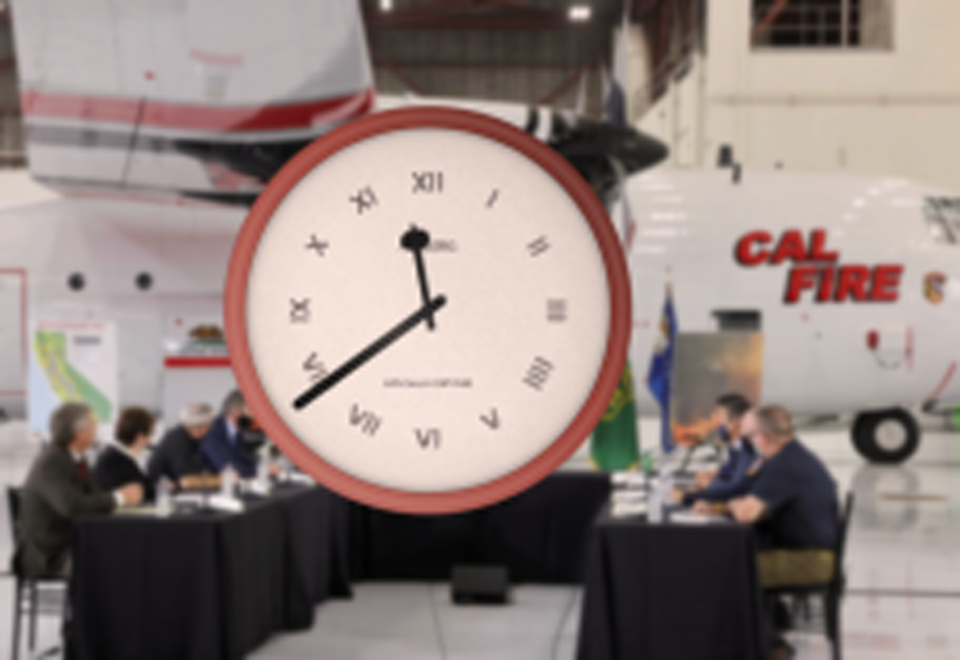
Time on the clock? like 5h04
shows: 11h39
